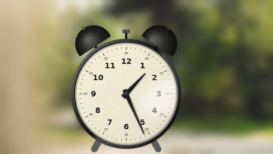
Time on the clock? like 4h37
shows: 1h26
